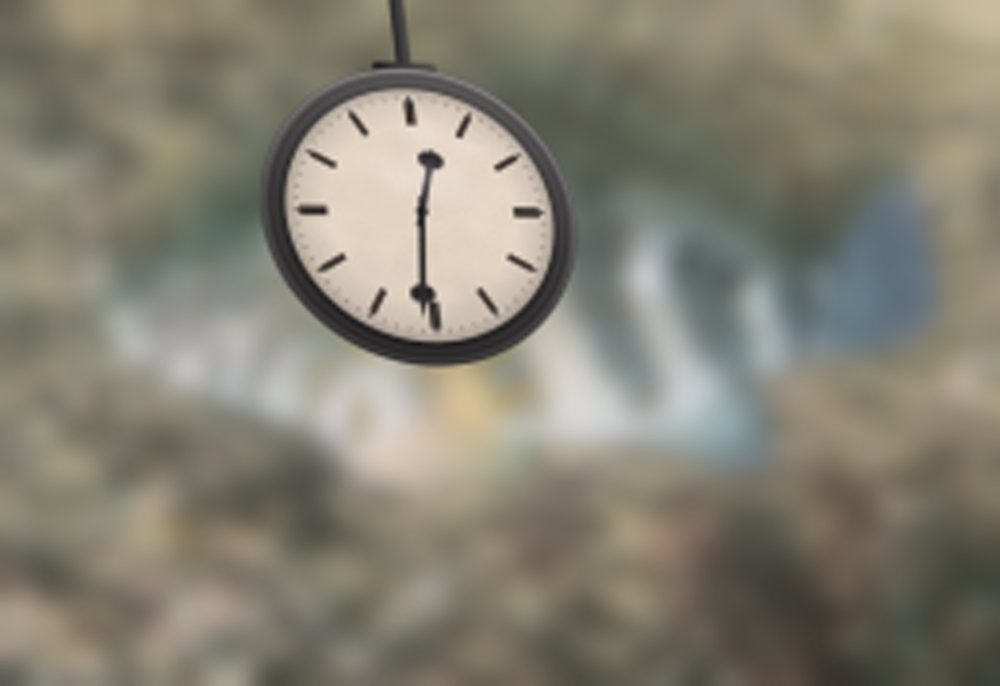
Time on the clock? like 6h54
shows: 12h31
